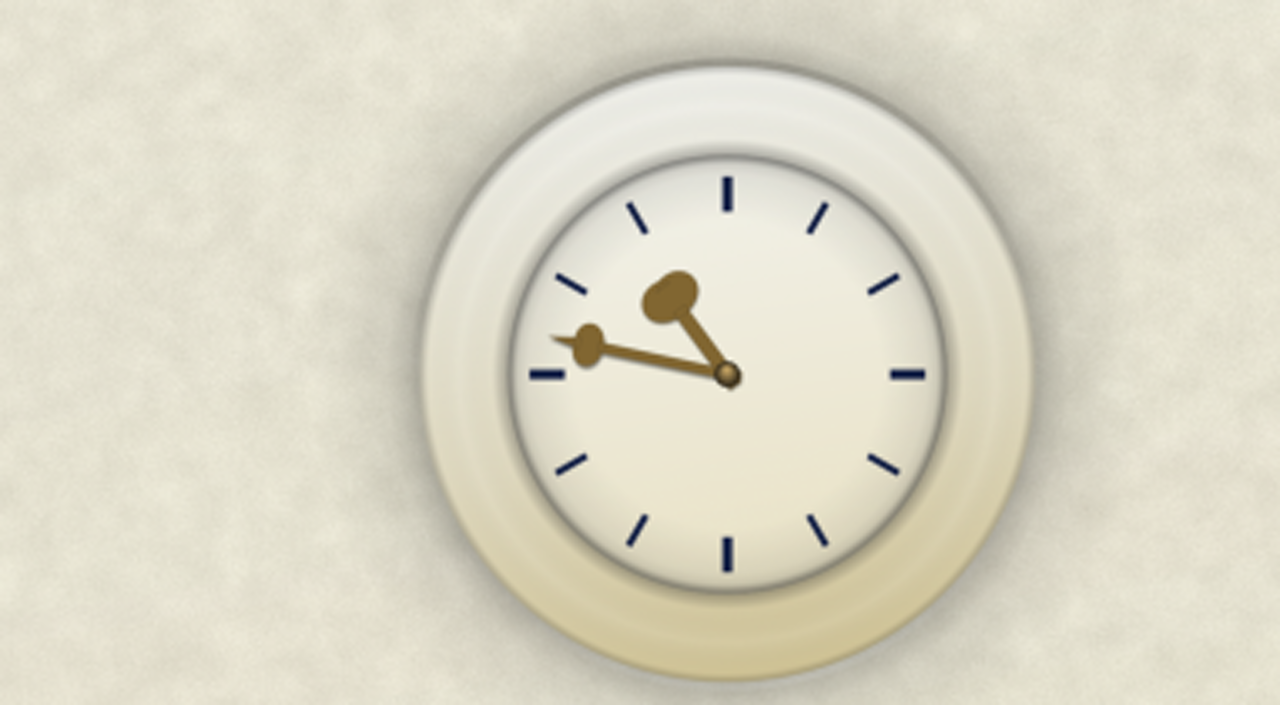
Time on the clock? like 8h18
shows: 10h47
